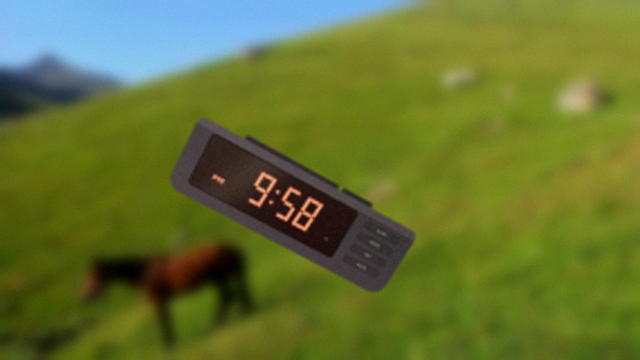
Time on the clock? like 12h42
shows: 9h58
